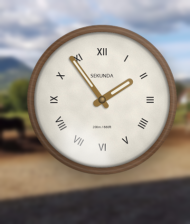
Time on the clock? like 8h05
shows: 1h54
